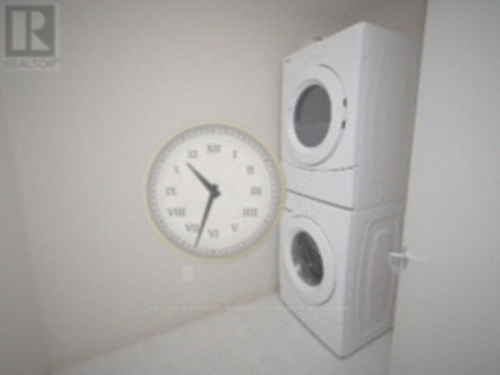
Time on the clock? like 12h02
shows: 10h33
